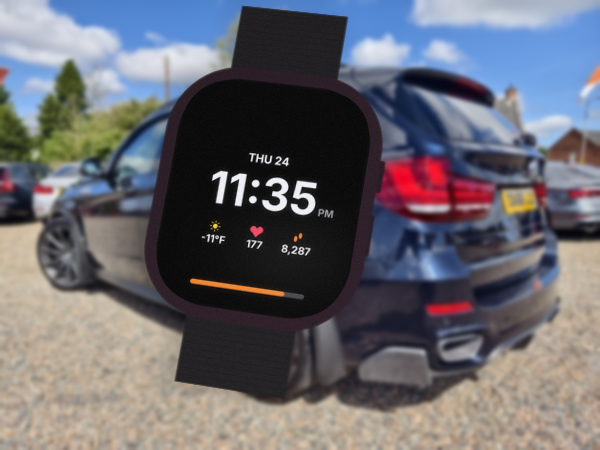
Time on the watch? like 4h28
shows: 11h35
